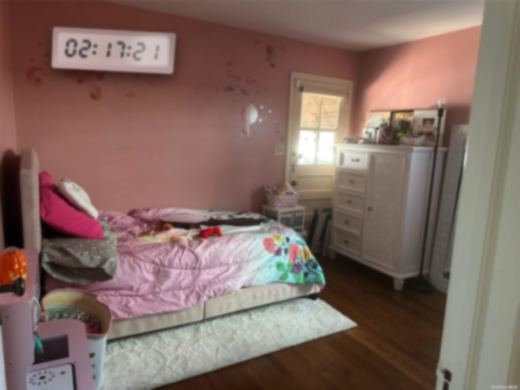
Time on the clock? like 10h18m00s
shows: 2h17m21s
